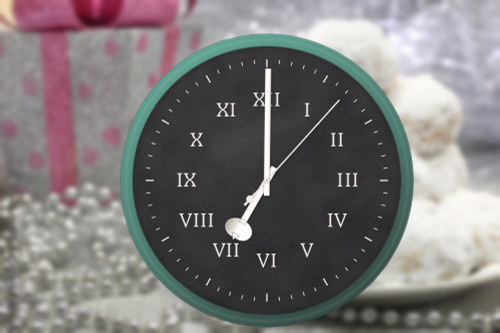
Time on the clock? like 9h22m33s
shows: 7h00m07s
